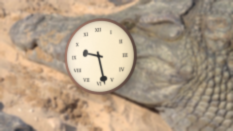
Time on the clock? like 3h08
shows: 9h28
